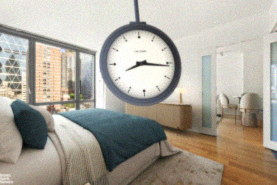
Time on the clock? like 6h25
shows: 8h16
